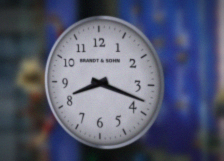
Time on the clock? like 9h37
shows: 8h18
